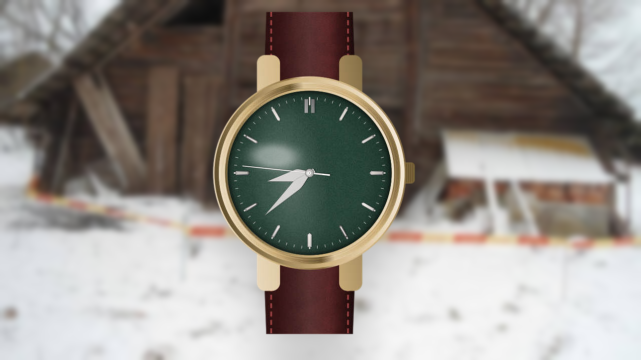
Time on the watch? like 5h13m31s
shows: 8h37m46s
